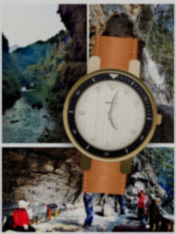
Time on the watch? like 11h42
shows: 5h02
